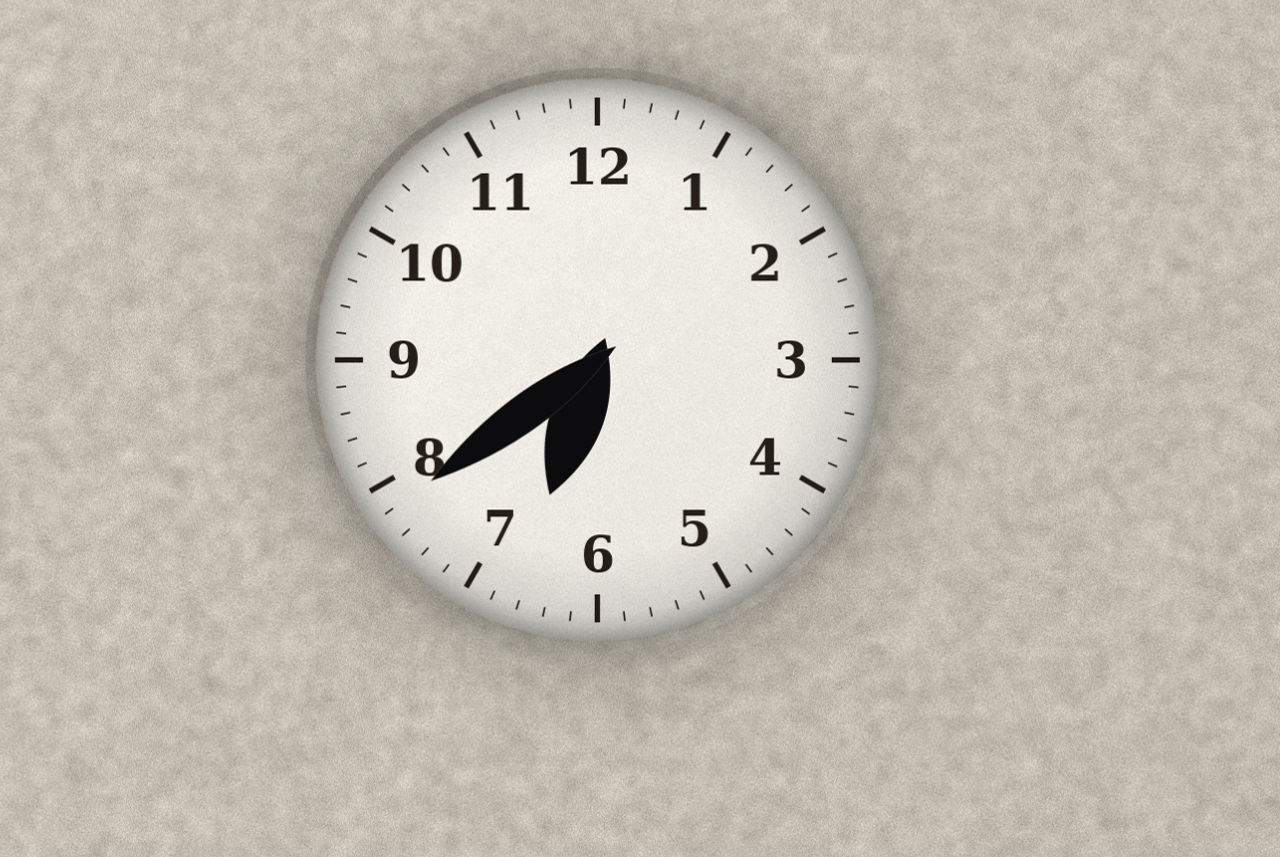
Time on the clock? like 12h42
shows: 6h39
